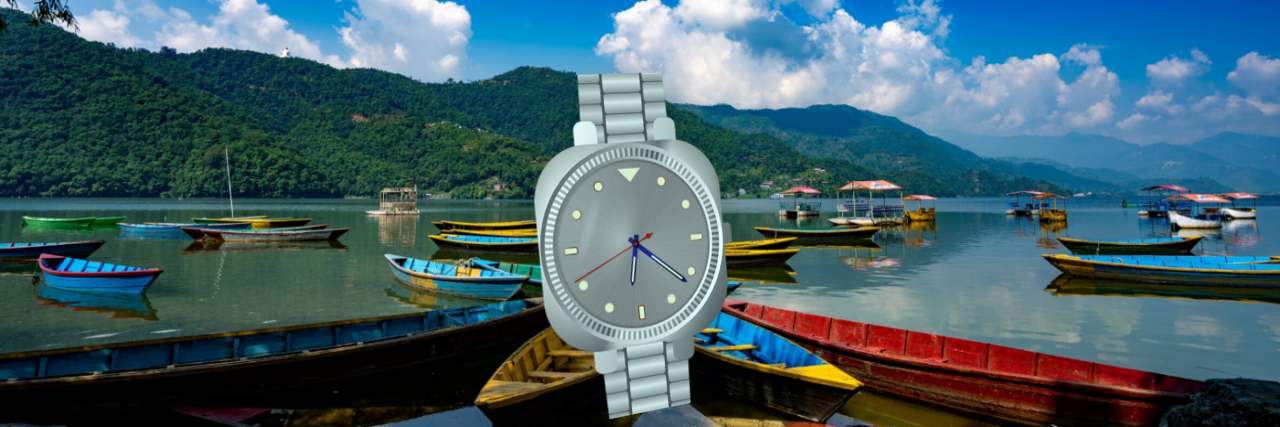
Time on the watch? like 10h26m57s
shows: 6h21m41s
